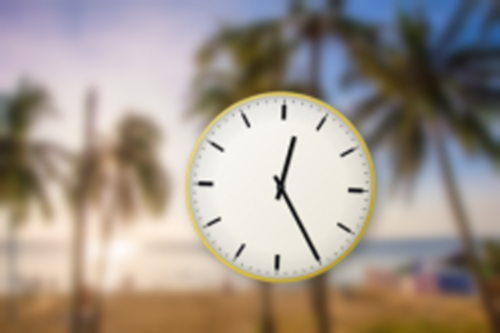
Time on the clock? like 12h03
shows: 12h25
